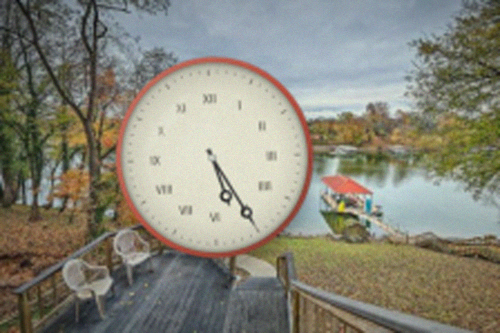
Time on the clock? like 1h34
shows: 5h25
